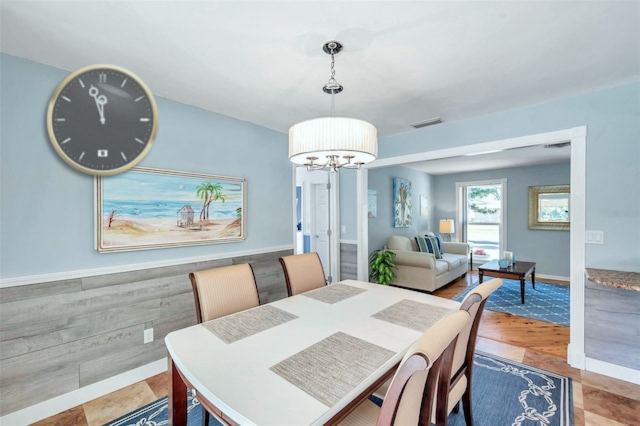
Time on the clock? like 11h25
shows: 11h57
